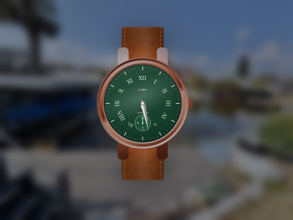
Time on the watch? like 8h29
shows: 5h28
